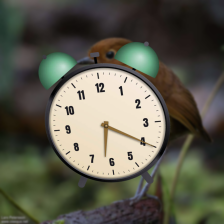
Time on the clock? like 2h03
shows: 6h20
